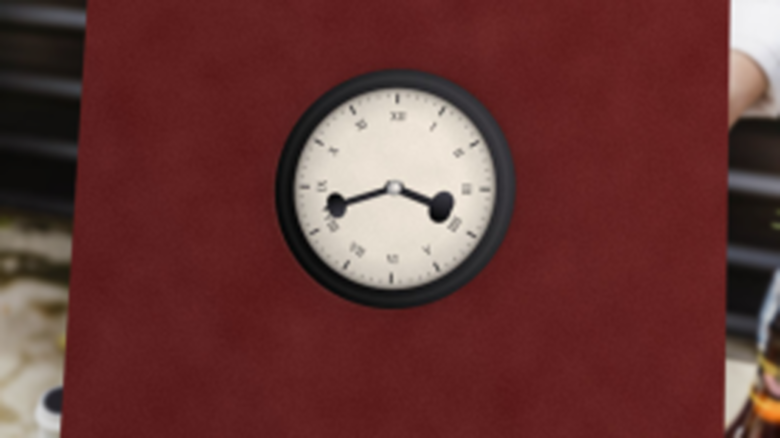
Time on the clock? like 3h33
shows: 3h42
